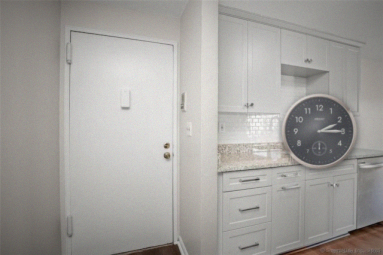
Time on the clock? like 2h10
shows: 2h15
